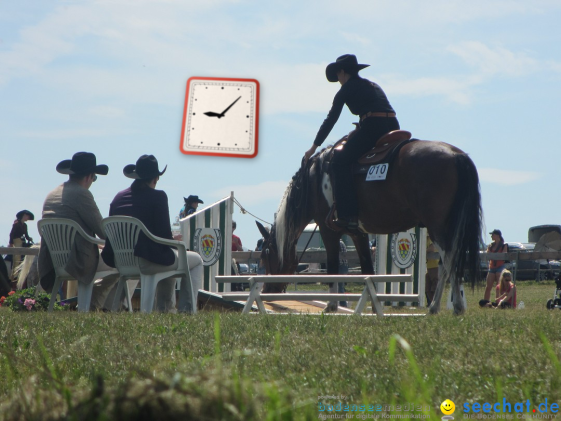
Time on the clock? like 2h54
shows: 9h07
